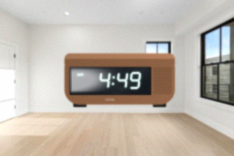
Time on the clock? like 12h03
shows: 4h49
